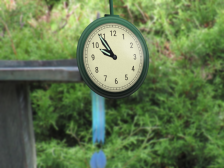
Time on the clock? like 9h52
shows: 9h54
